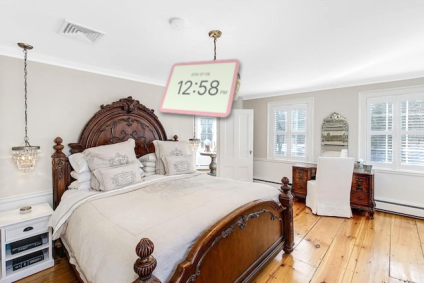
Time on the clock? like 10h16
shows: 12h58
